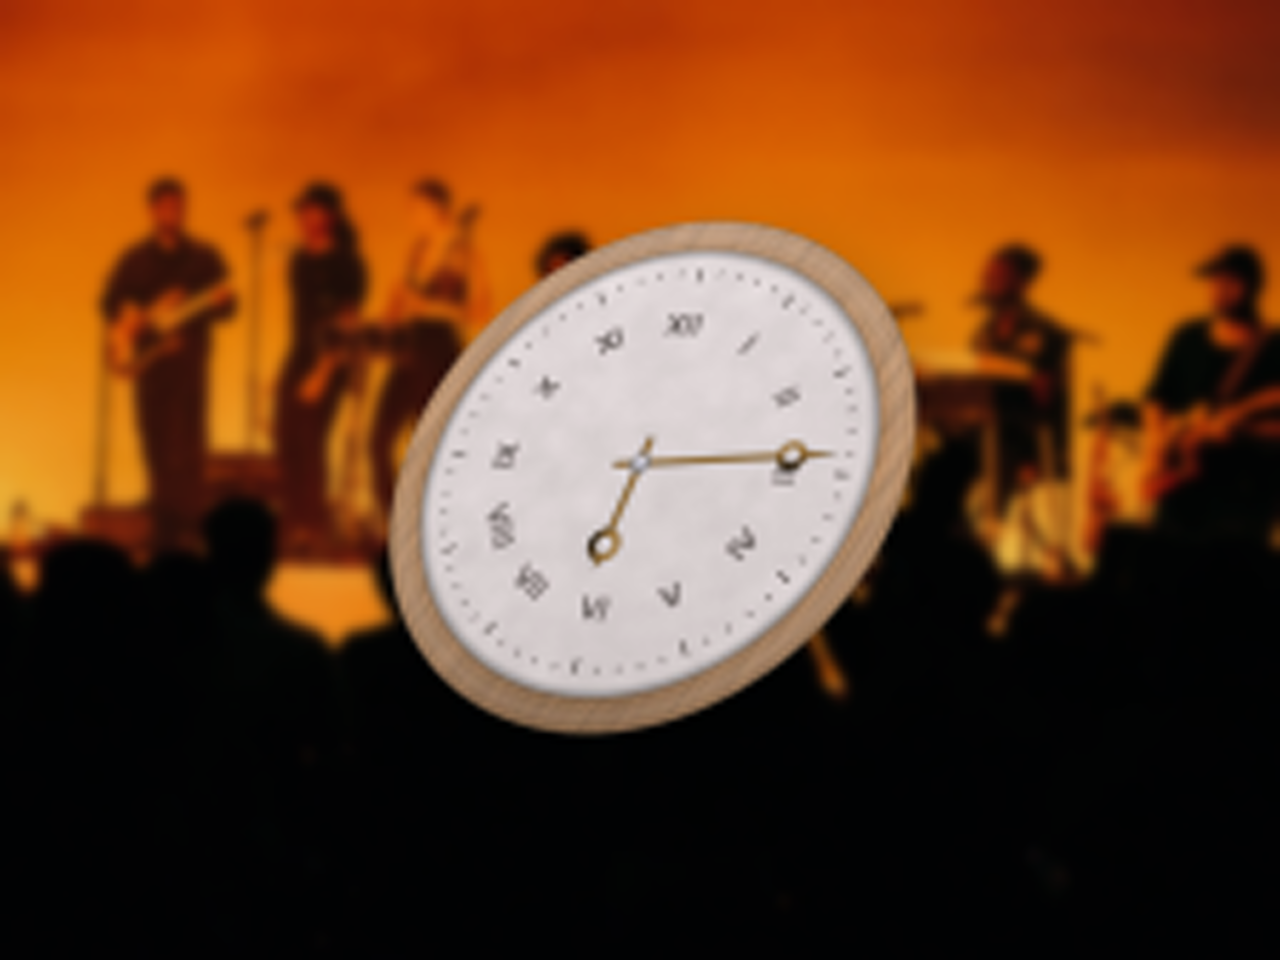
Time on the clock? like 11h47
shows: 6h14
